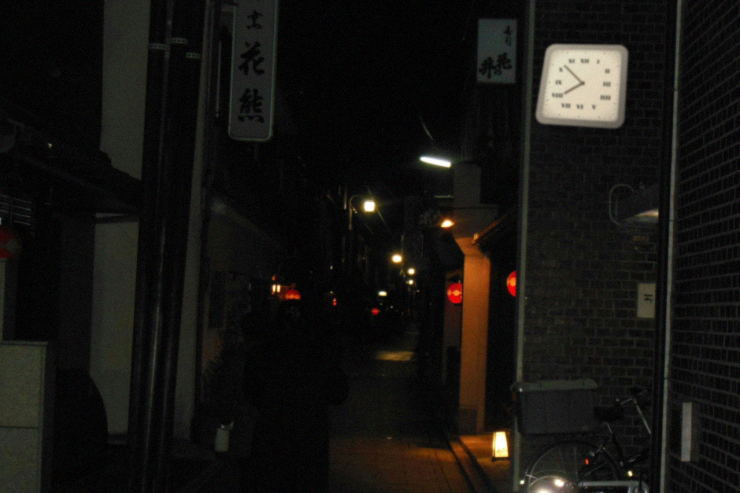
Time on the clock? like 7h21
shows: 7h52
